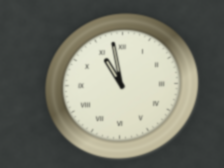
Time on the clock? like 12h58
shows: 10h58
